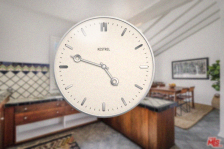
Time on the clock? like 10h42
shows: 4h48
